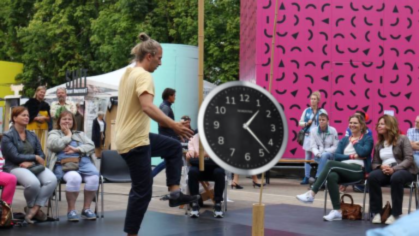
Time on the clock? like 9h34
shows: 1h23
